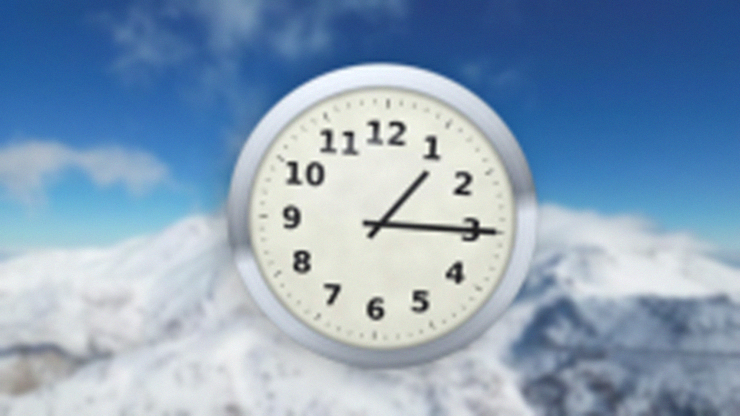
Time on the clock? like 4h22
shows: 1h15
